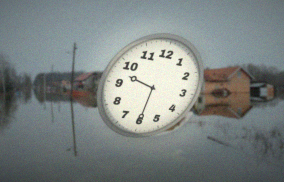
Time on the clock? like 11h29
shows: 9h30
